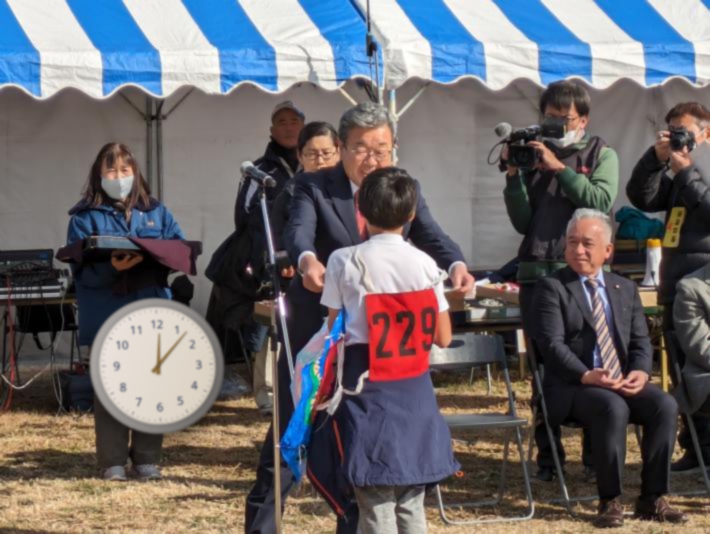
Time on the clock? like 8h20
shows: 12h07
